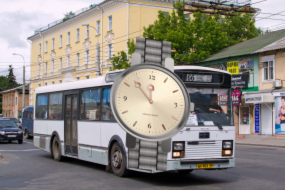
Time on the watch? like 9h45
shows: 11h53
